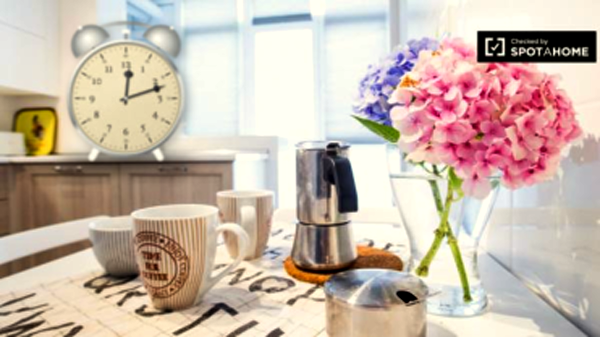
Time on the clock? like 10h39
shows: 12h12
